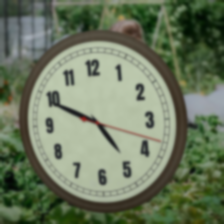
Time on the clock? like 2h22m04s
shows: 4h49m18s
